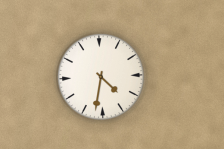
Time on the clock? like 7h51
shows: 4h32
